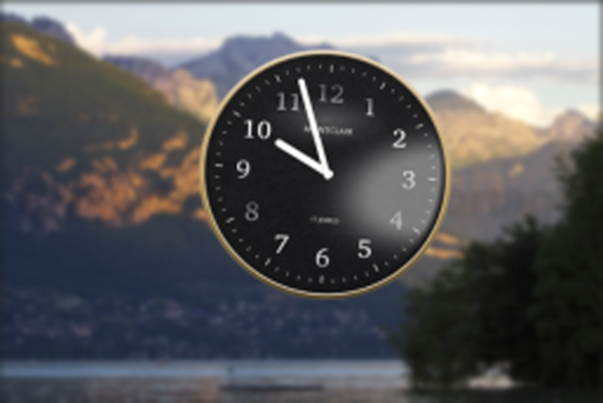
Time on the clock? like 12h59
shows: 9h57
